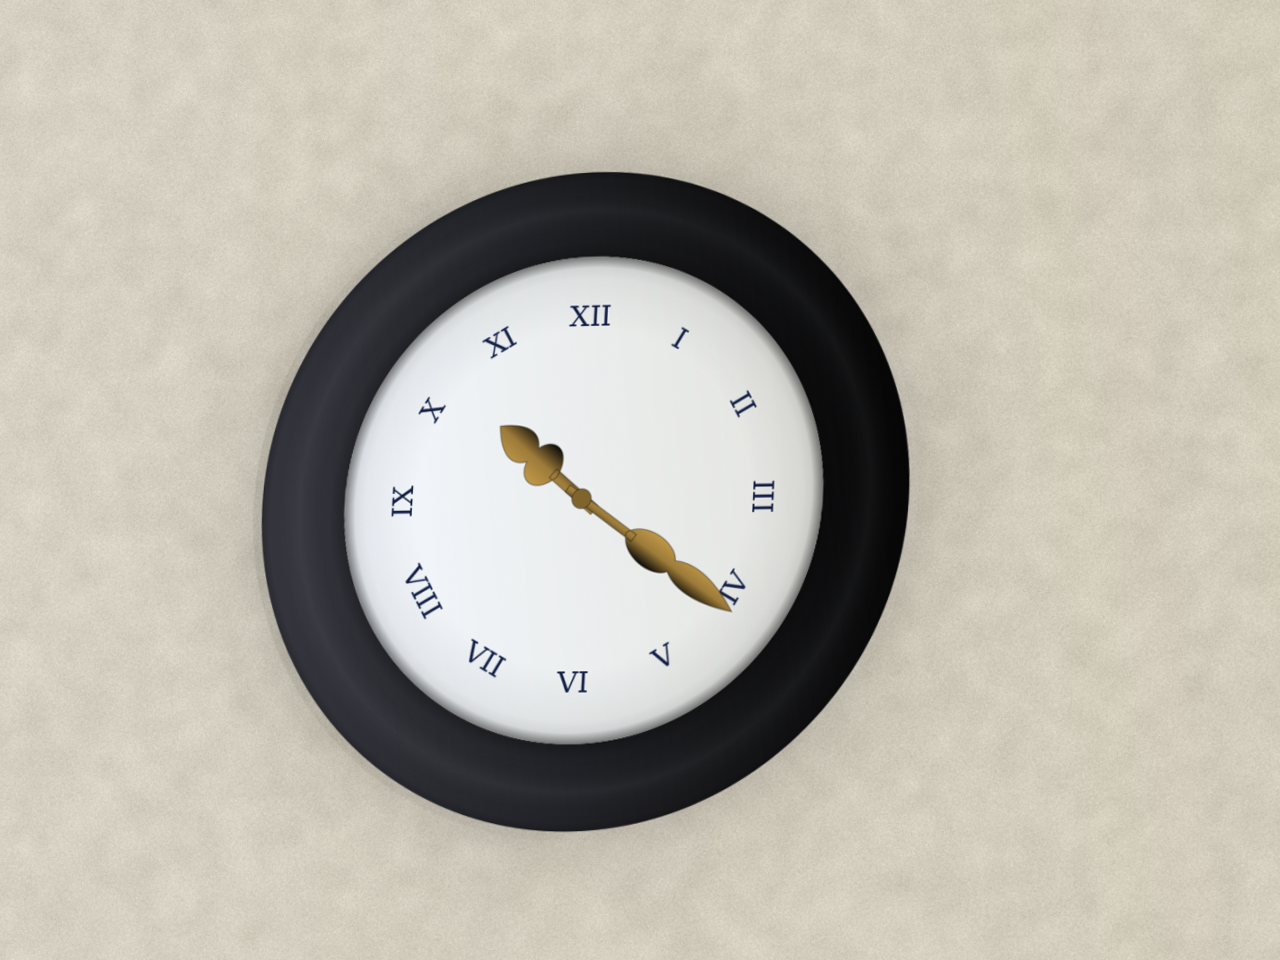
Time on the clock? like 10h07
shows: 10h21
